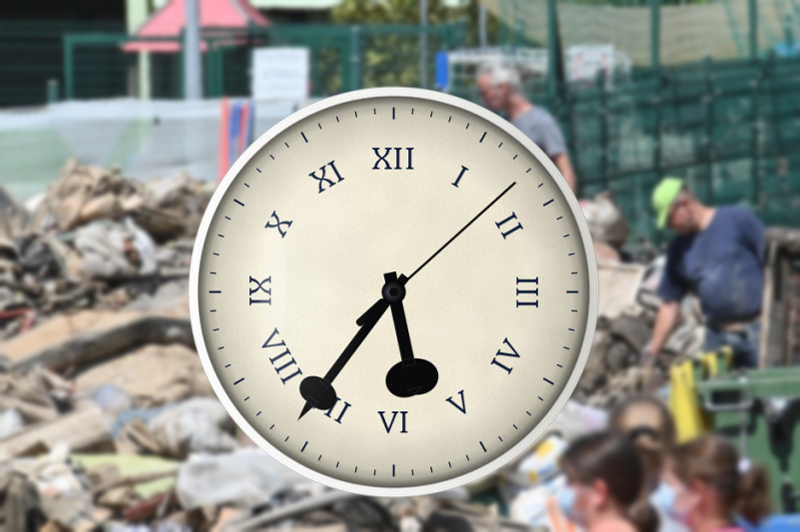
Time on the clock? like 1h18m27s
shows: 5h36m08s
